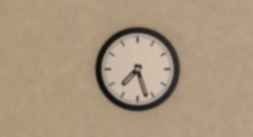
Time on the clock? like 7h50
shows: 7h27
